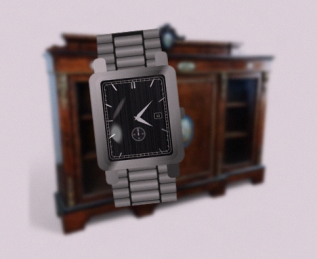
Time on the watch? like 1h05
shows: 4h08
